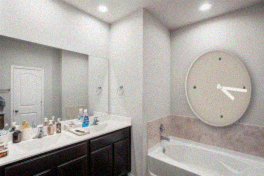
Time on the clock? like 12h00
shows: 4h16
